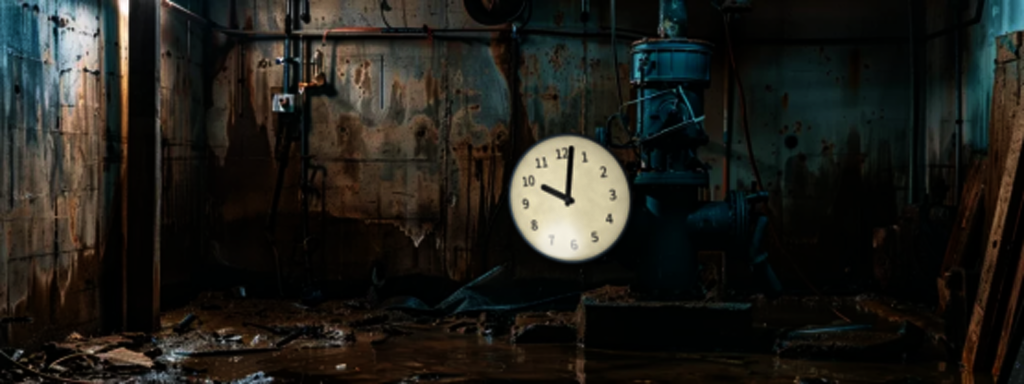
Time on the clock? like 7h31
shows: 10h02
